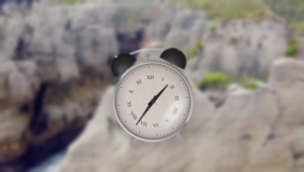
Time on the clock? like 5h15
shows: 1h37
